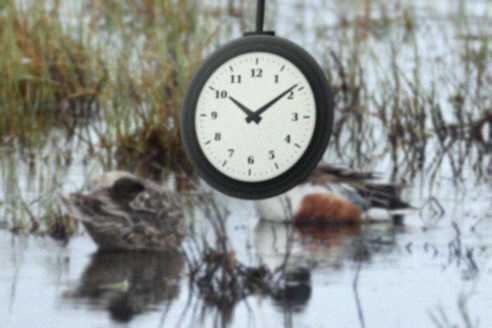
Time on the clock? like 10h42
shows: 10h09
